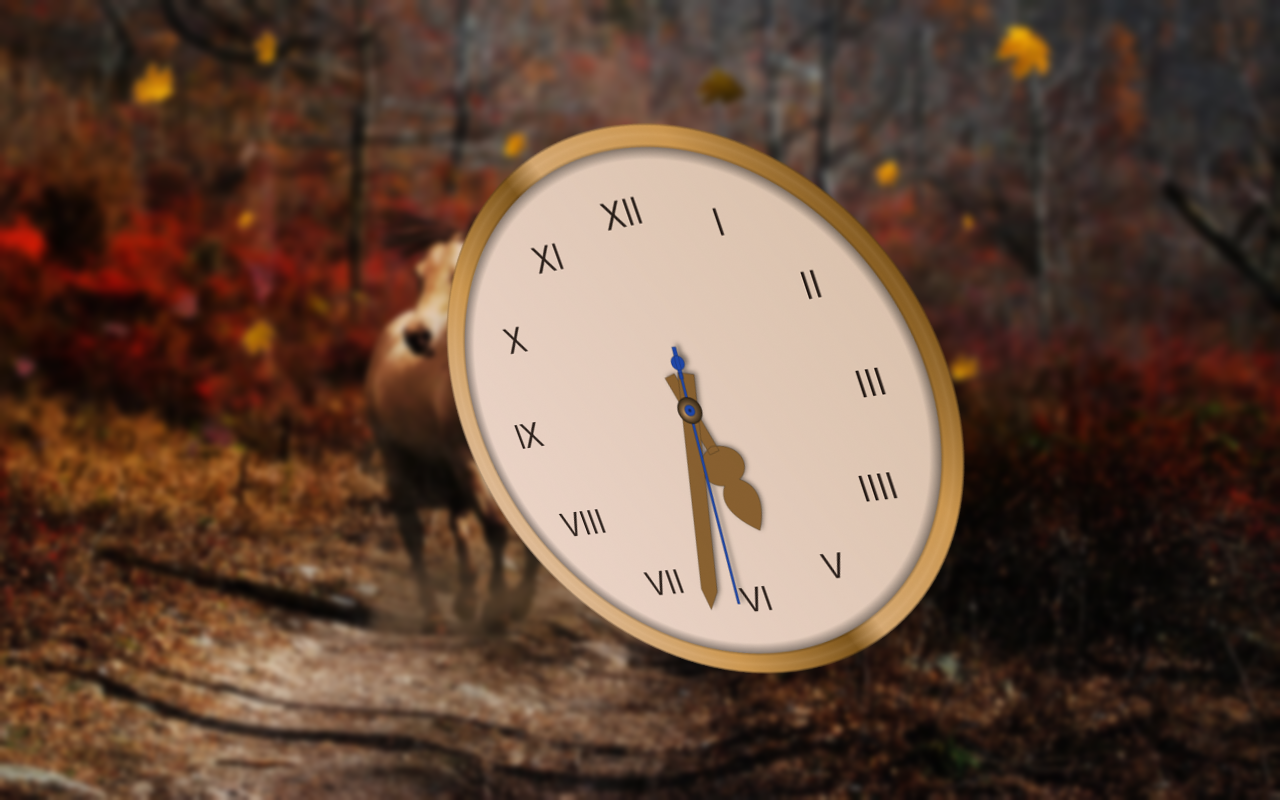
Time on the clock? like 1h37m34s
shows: 5h32m31s
